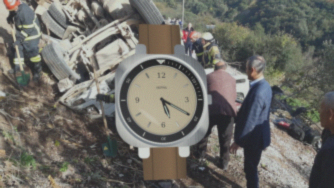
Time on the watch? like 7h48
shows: 5h20
